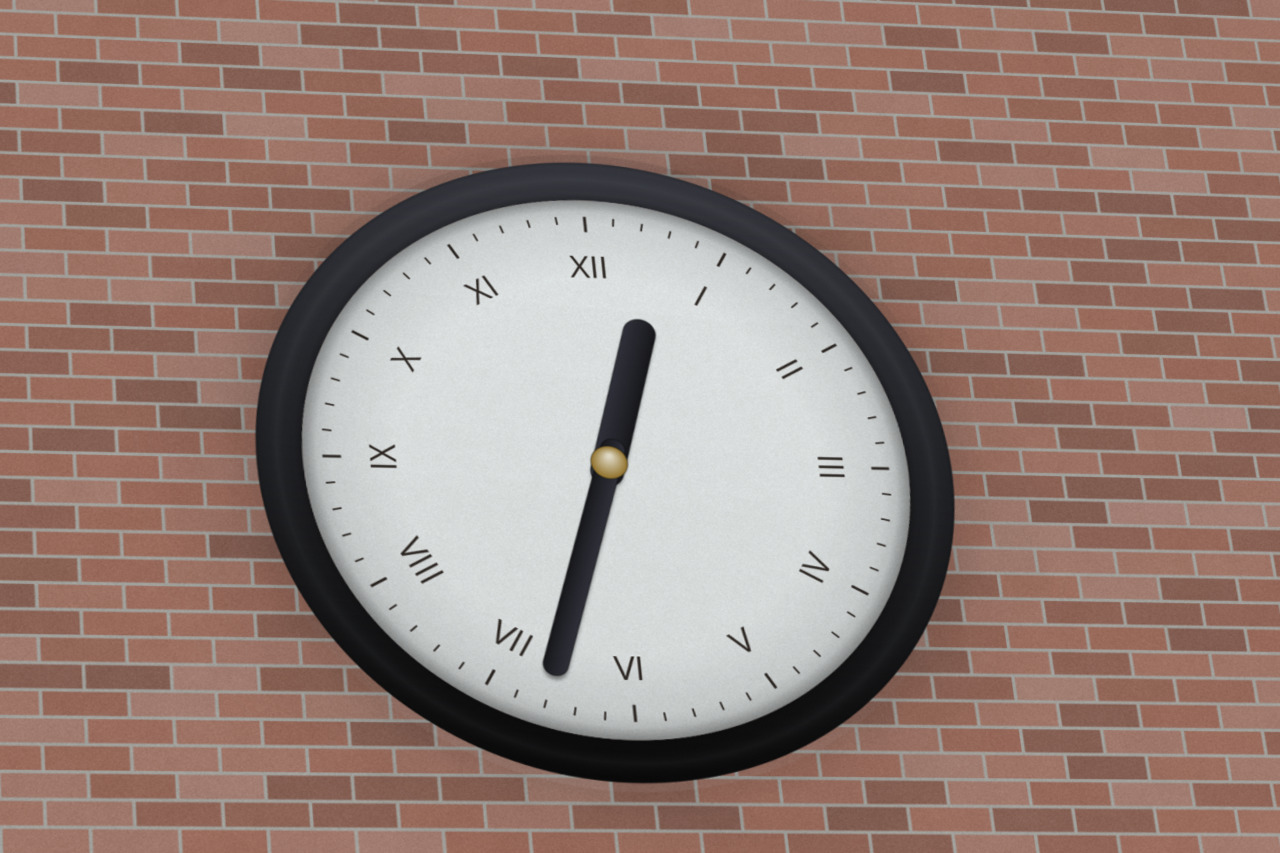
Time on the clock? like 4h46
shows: 12h33
